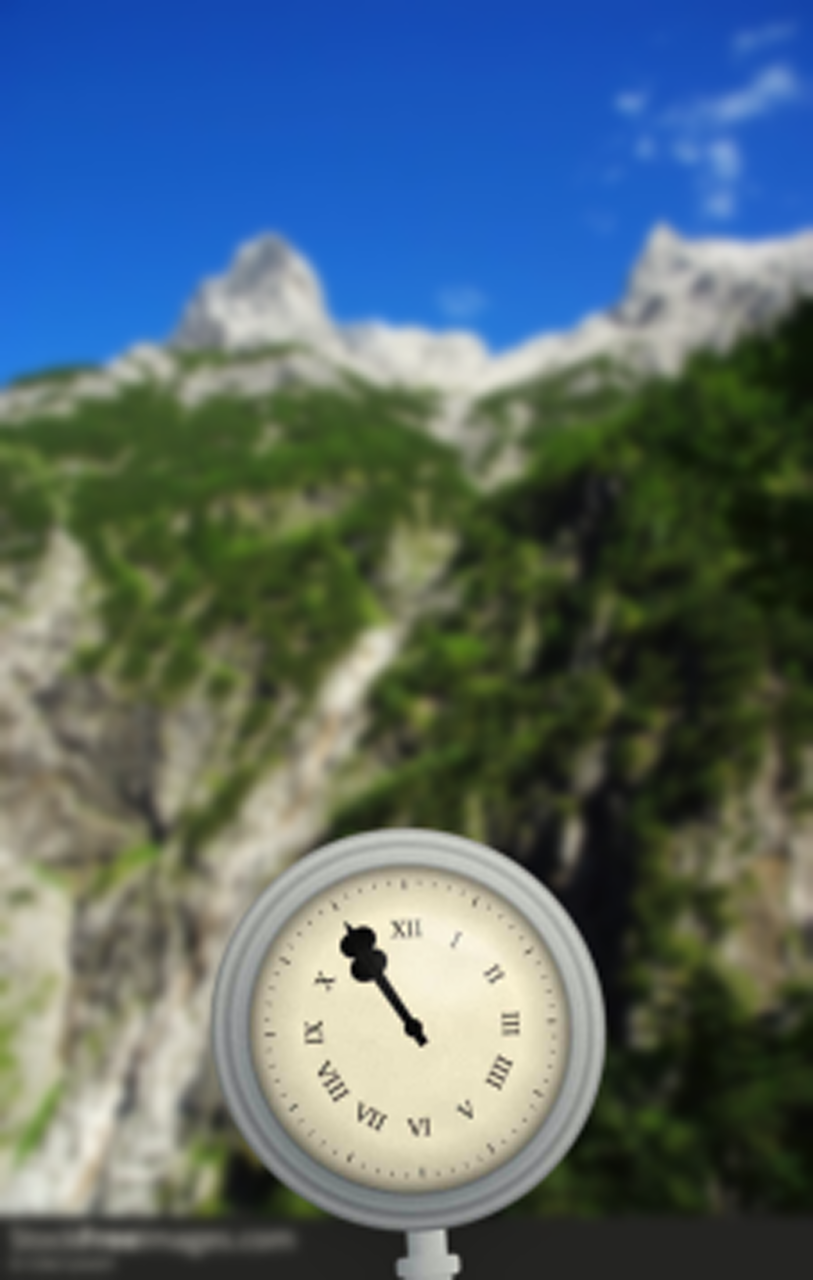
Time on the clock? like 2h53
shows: 10h55
